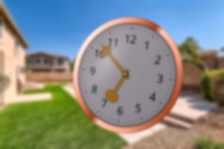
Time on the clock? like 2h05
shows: 6h52
